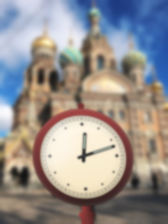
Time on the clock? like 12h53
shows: 12h12
